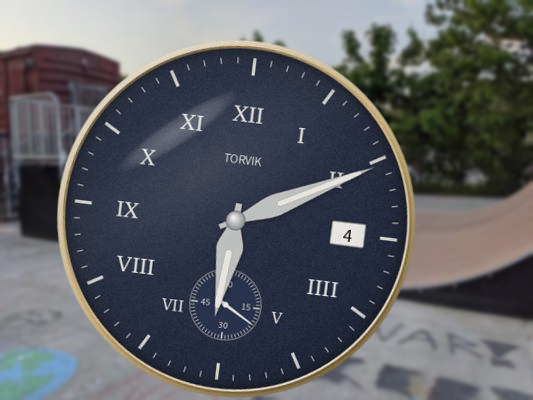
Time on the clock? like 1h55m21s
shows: 6h10m20s
